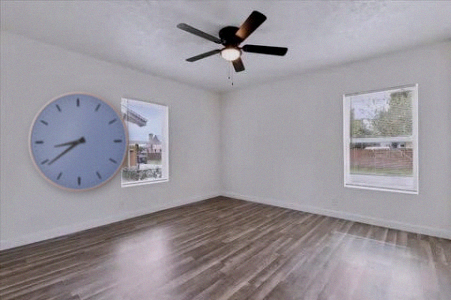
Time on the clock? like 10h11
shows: 8h39
